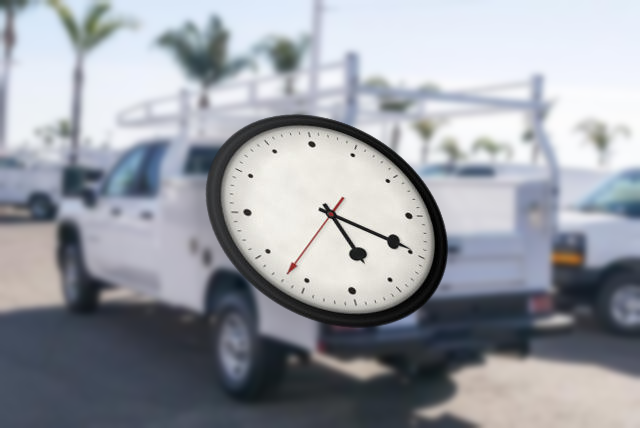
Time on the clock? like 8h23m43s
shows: 5h19m37s
